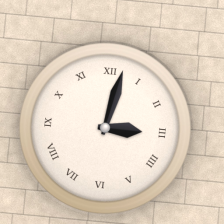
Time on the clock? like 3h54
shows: 3h02
